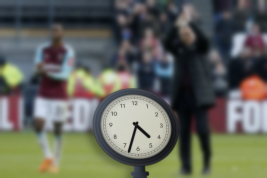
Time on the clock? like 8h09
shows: 4h33
